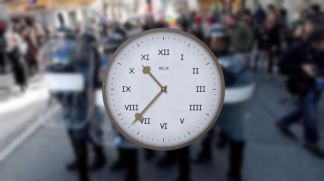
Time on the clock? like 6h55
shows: 10h37
